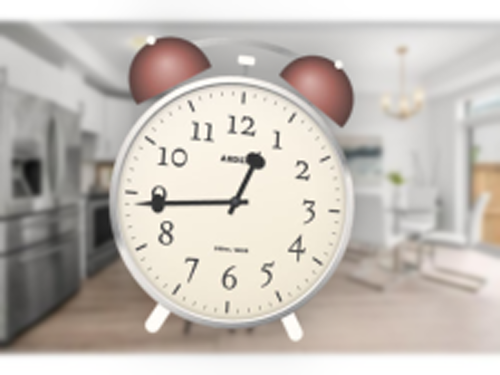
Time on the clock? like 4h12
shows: 12h44
